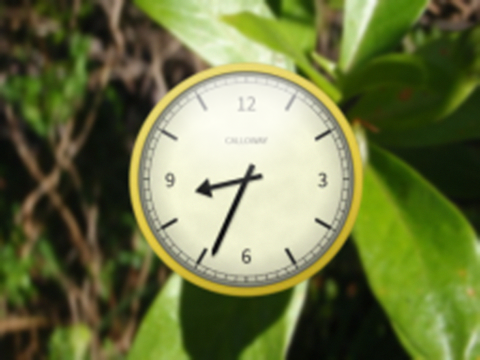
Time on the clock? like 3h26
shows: 8h34
